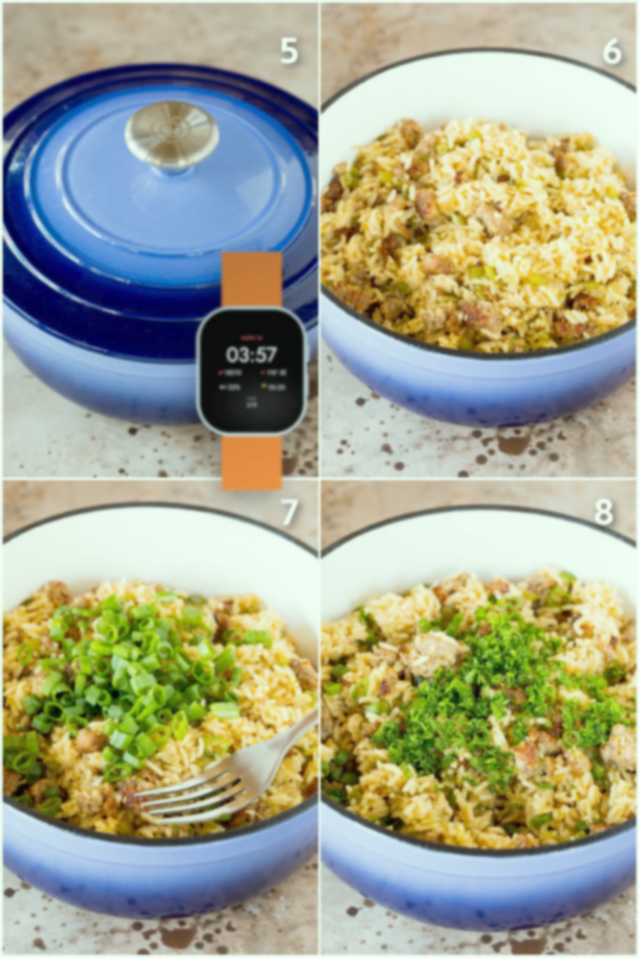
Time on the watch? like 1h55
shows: 3h57
